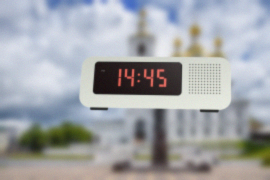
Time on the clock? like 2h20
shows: 14h45
